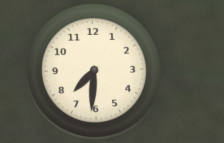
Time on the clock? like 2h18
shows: 7h31
